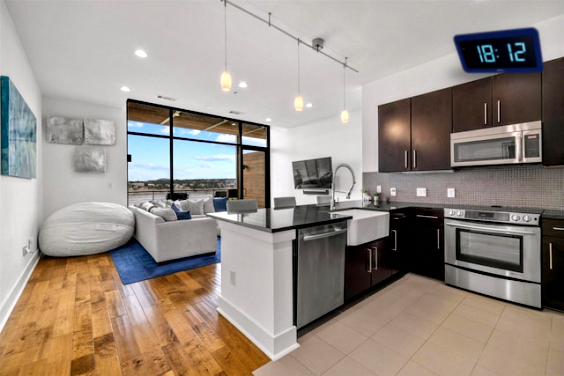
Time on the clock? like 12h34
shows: 18h12
